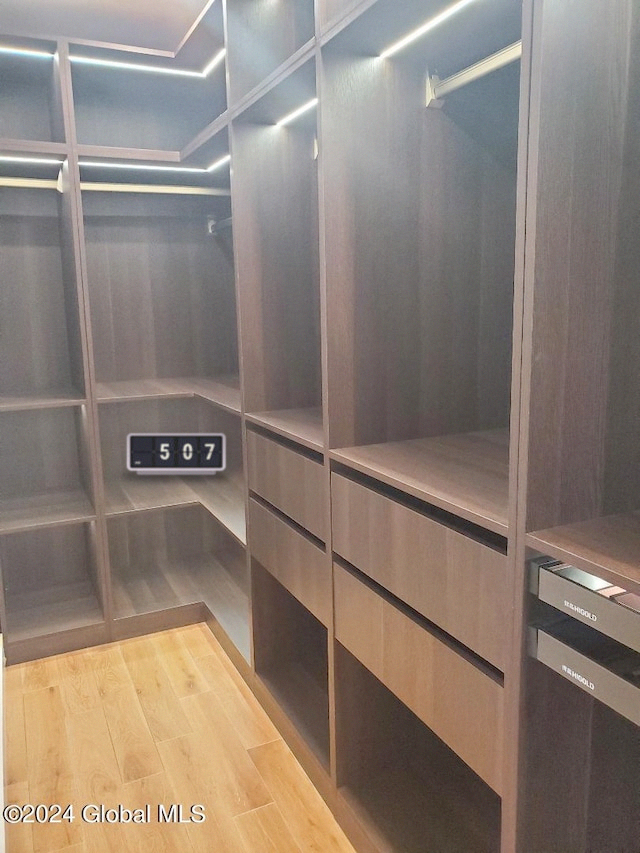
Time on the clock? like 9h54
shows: 5h07
